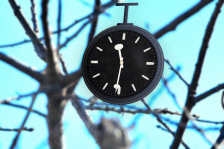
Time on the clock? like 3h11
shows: 11h31
